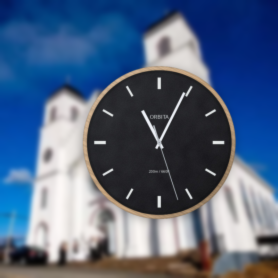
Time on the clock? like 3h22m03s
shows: 11h04m27s
